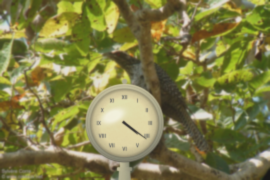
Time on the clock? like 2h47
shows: 4h21
